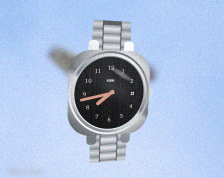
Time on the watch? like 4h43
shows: 7h43
